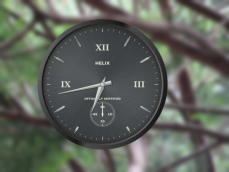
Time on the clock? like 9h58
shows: 6h43
